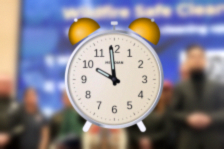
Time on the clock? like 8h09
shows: 9h59
